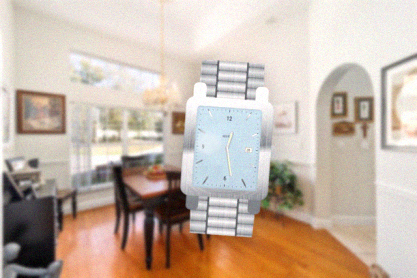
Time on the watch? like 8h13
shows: 12h28
